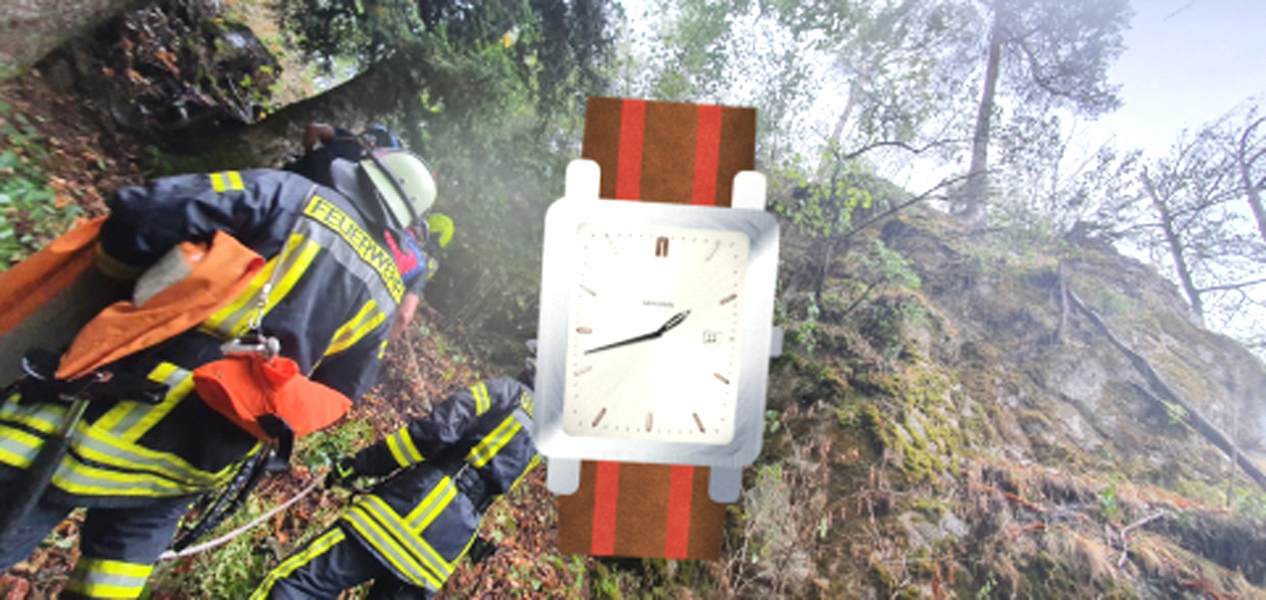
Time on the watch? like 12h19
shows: 1h42
